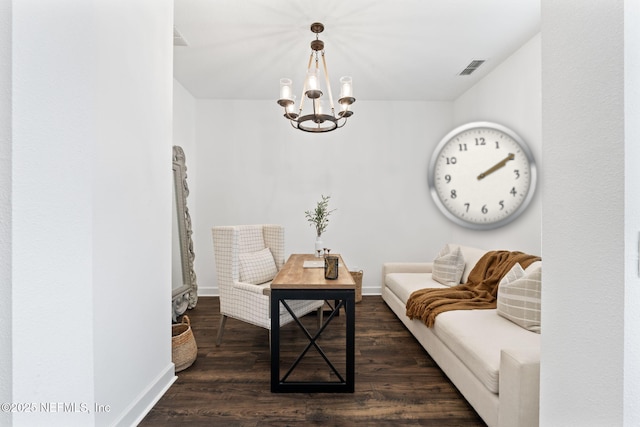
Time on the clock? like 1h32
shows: 2h10
